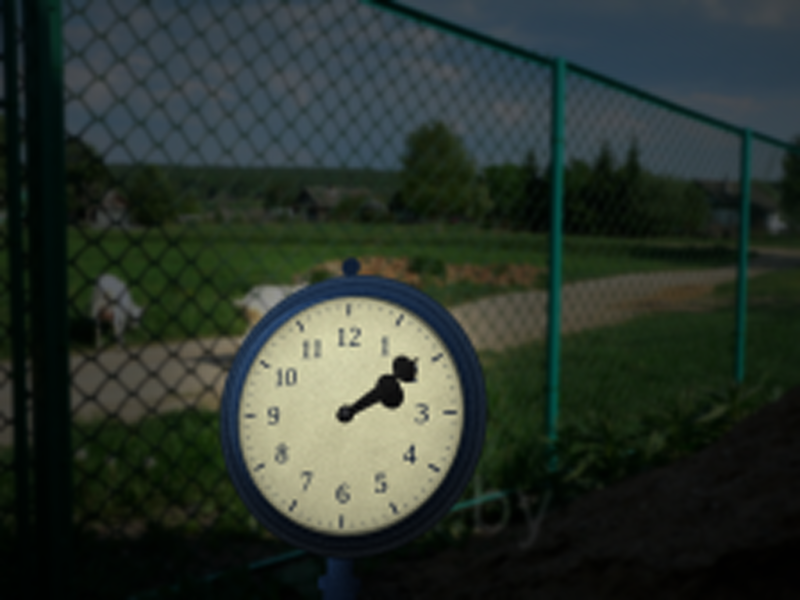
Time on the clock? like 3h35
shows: 2h09
